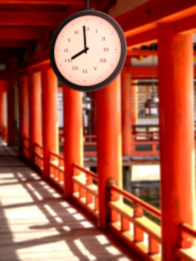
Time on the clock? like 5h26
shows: 7h59
